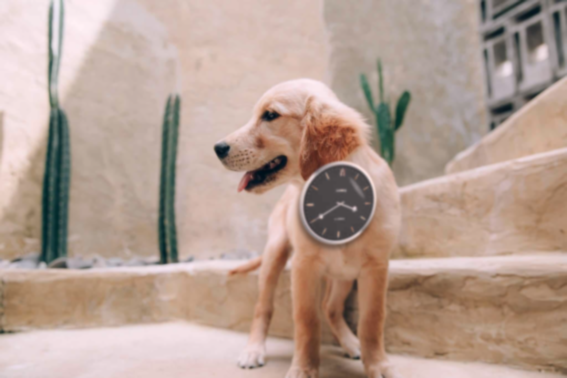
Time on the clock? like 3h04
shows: 3h40
